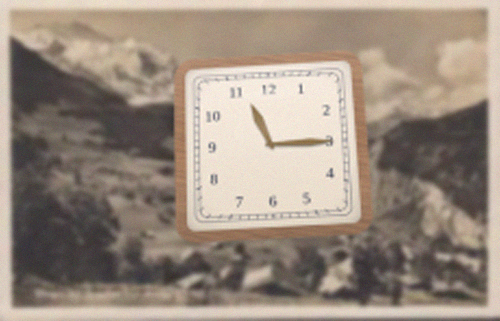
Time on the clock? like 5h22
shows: 11h15
